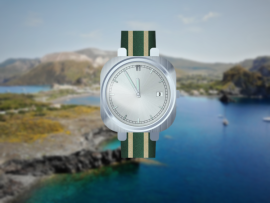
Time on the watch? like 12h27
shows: 11h55
